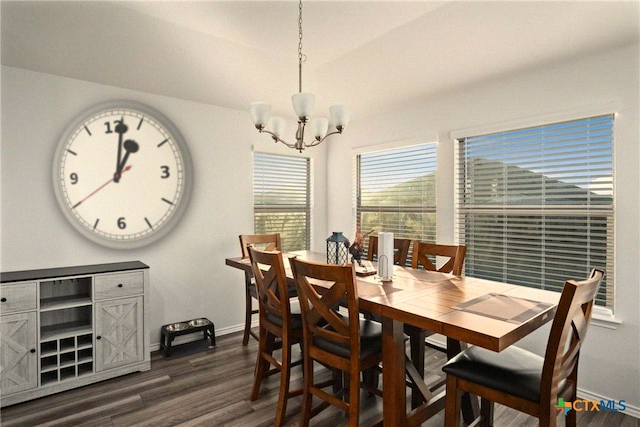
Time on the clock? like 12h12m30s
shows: 1h01m40s
